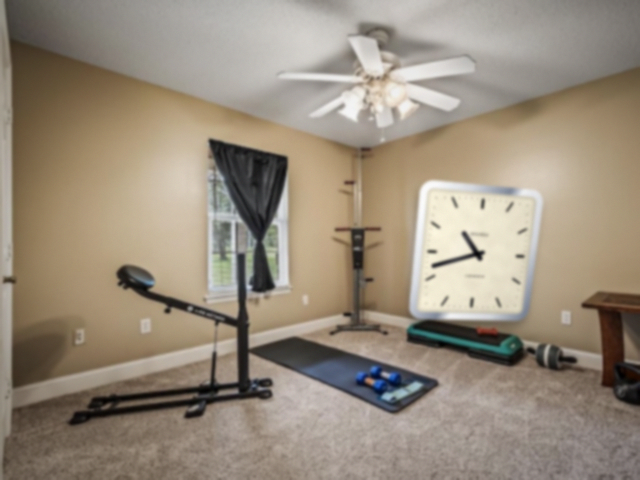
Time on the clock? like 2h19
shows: 10h42
